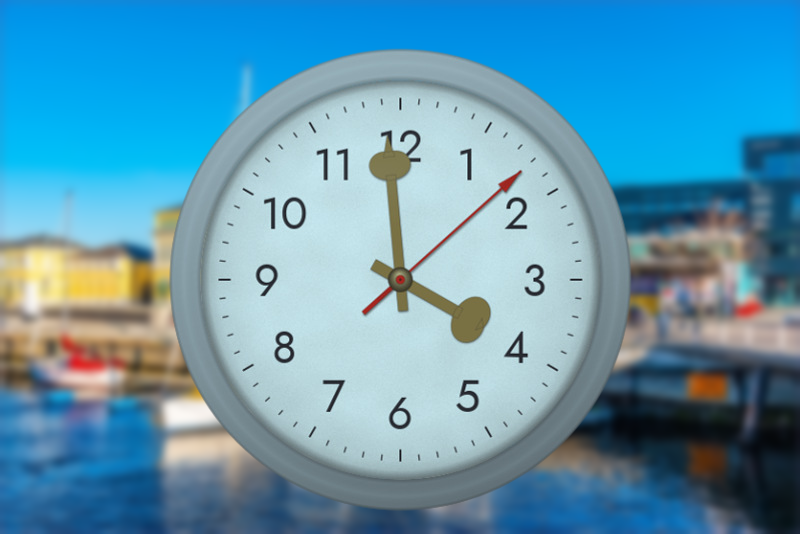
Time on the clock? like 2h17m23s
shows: 3h59m08s
